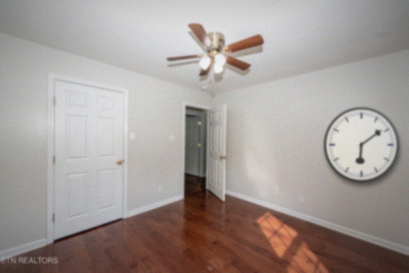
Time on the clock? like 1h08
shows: 6h09
